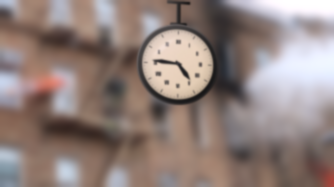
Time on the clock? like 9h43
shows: 4h46
